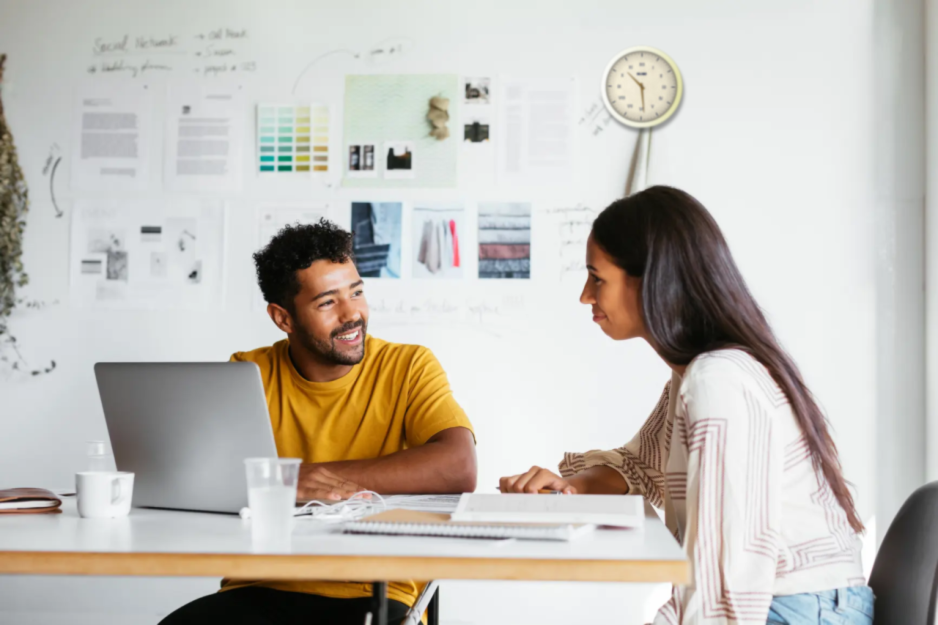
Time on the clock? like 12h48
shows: 10h29
